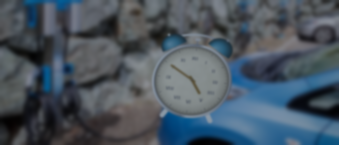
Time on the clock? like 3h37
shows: 4h50
